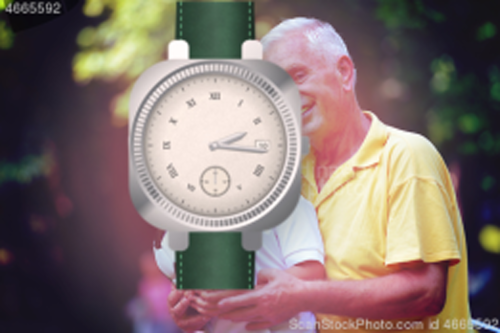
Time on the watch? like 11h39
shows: 2h16
